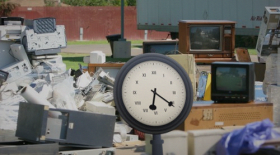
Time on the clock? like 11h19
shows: 6h21
